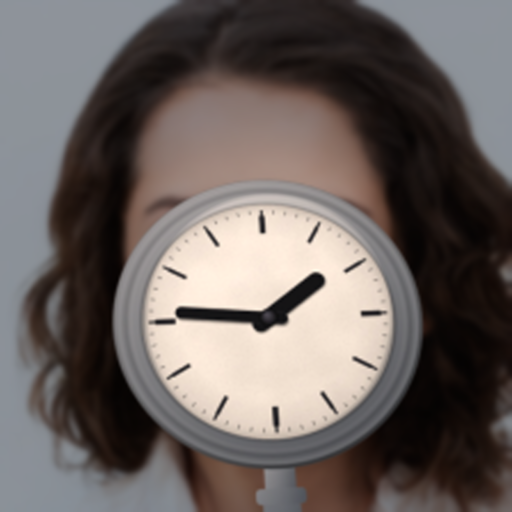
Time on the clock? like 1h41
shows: 1h46
